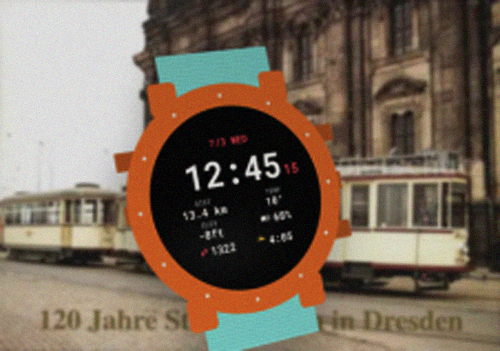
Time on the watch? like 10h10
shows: 12h45
